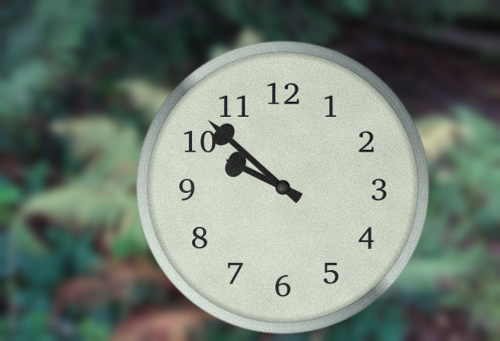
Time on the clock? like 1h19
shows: 9h52
